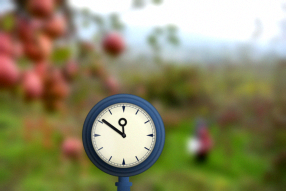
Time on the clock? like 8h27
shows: 11h51
